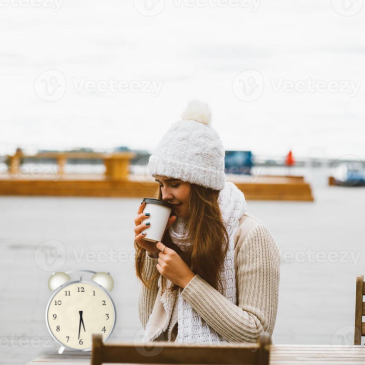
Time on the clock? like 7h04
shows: 5h31
